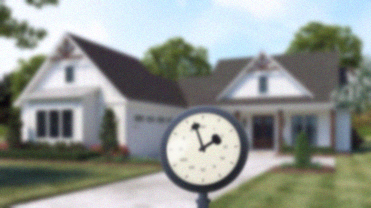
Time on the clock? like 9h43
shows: 1h57
